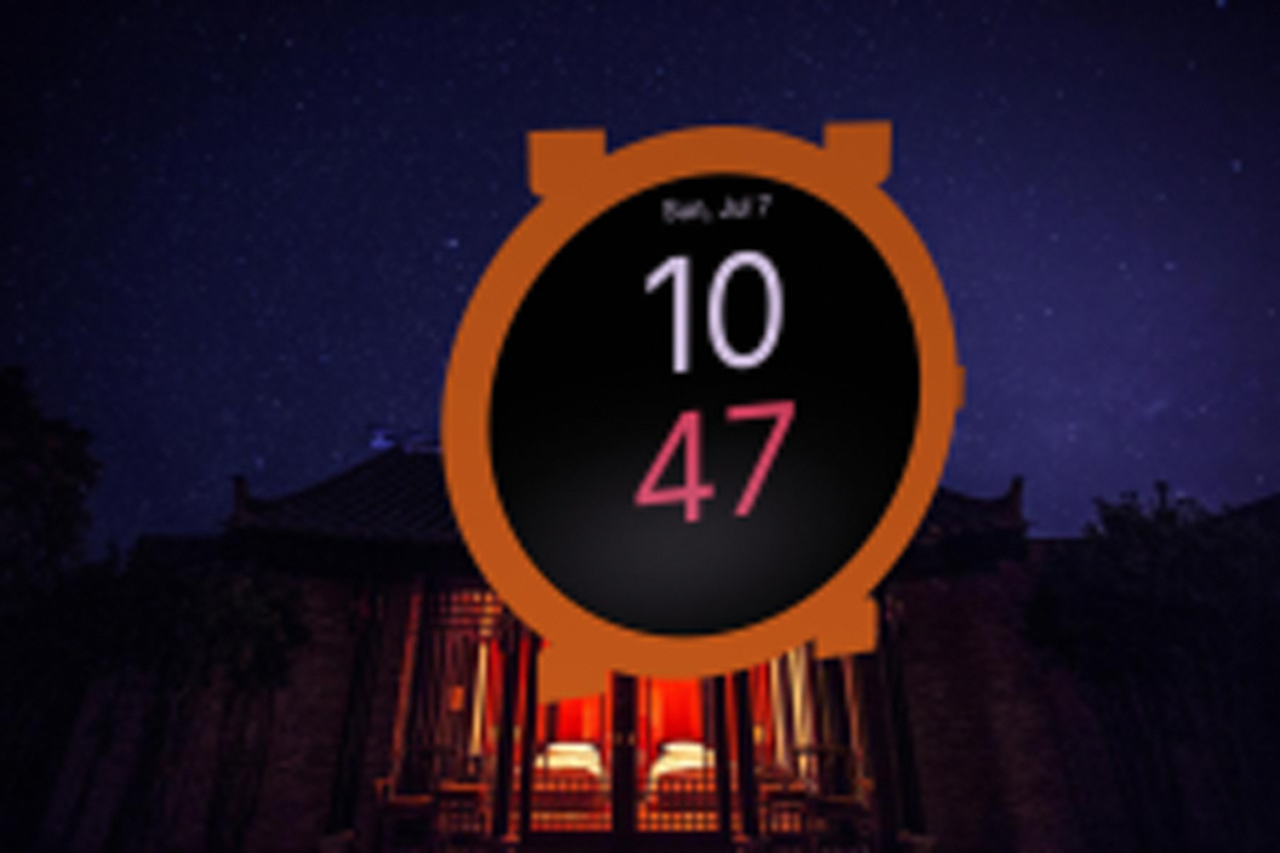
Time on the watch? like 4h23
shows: 10h47
